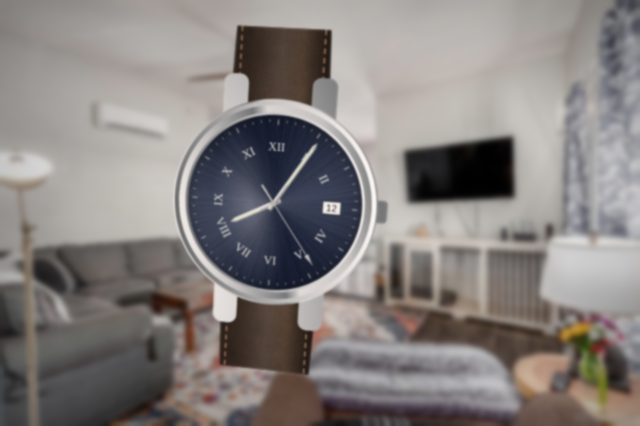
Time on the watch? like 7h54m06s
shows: 8h05m24s
